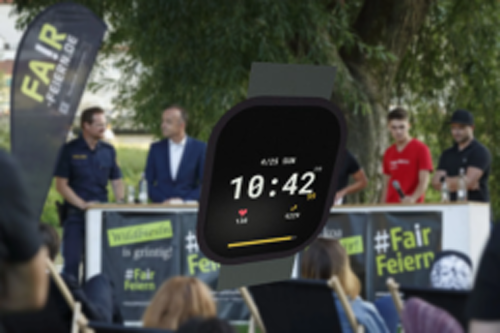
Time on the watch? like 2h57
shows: 10h42
